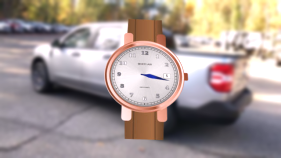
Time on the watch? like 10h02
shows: 3h17
